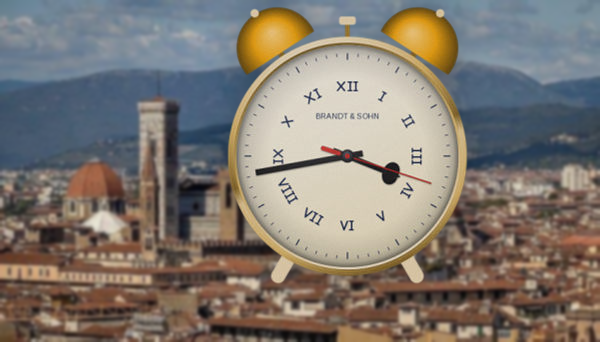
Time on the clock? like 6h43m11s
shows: 3h43m18s
